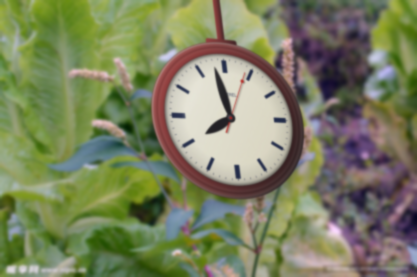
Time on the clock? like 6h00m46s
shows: 7h58m04s
